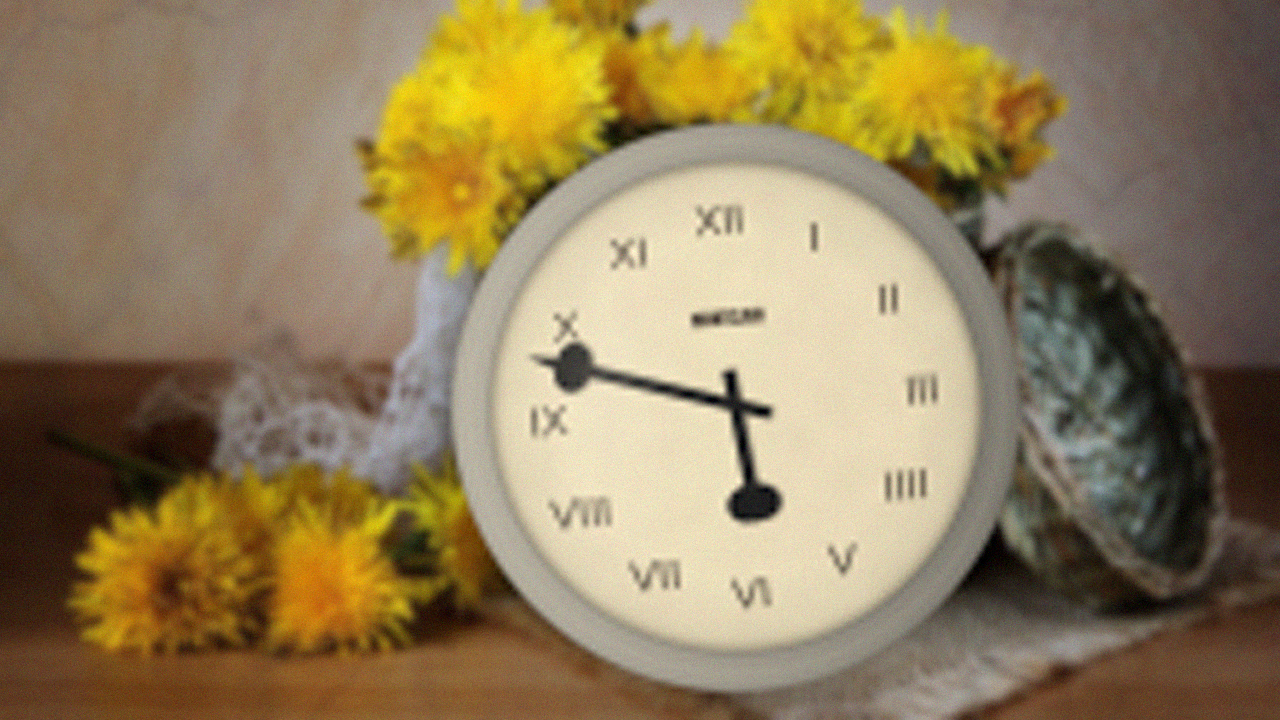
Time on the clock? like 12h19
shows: 5h48
